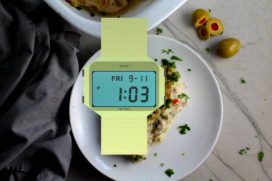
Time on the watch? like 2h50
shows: 1h03
